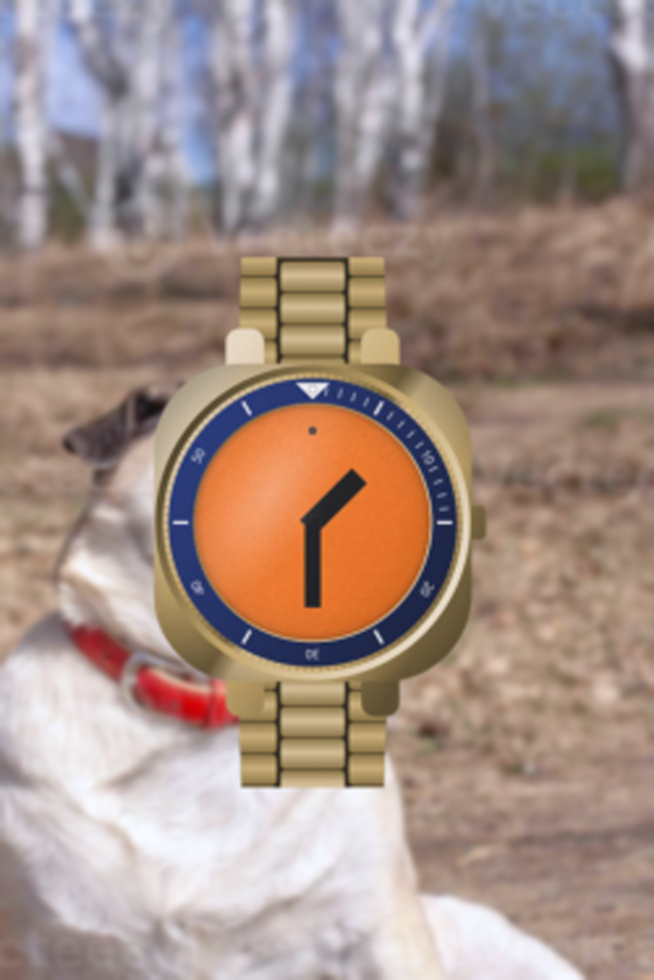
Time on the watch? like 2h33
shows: 1h30
